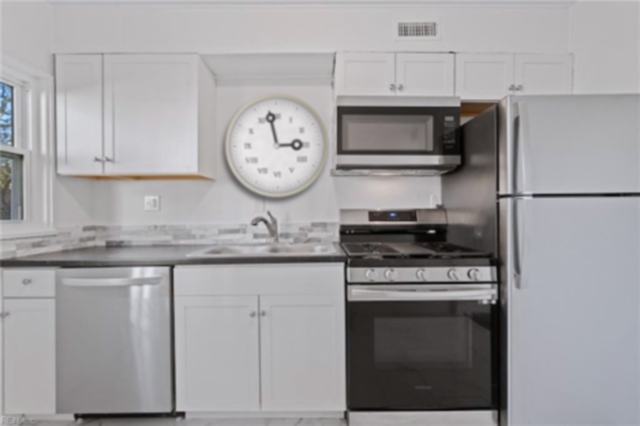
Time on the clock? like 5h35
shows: 2h58
